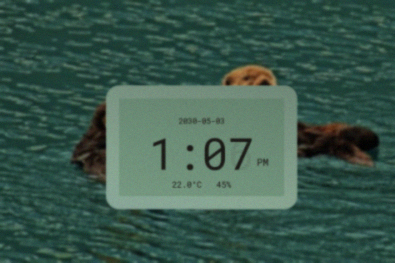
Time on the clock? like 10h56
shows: 1h07
